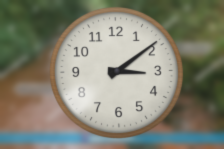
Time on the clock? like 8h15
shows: 3h09
